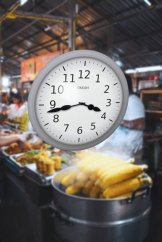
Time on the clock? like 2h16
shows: 3h43
